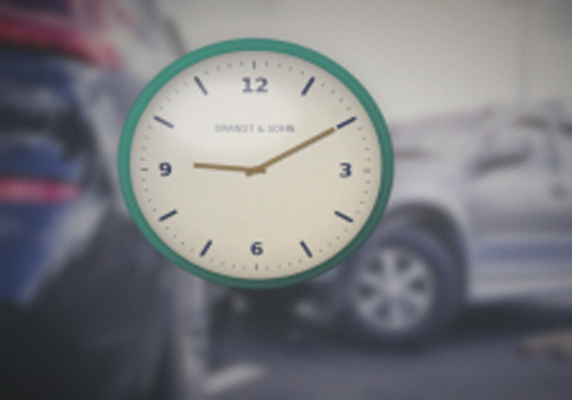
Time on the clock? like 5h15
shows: 9h10
